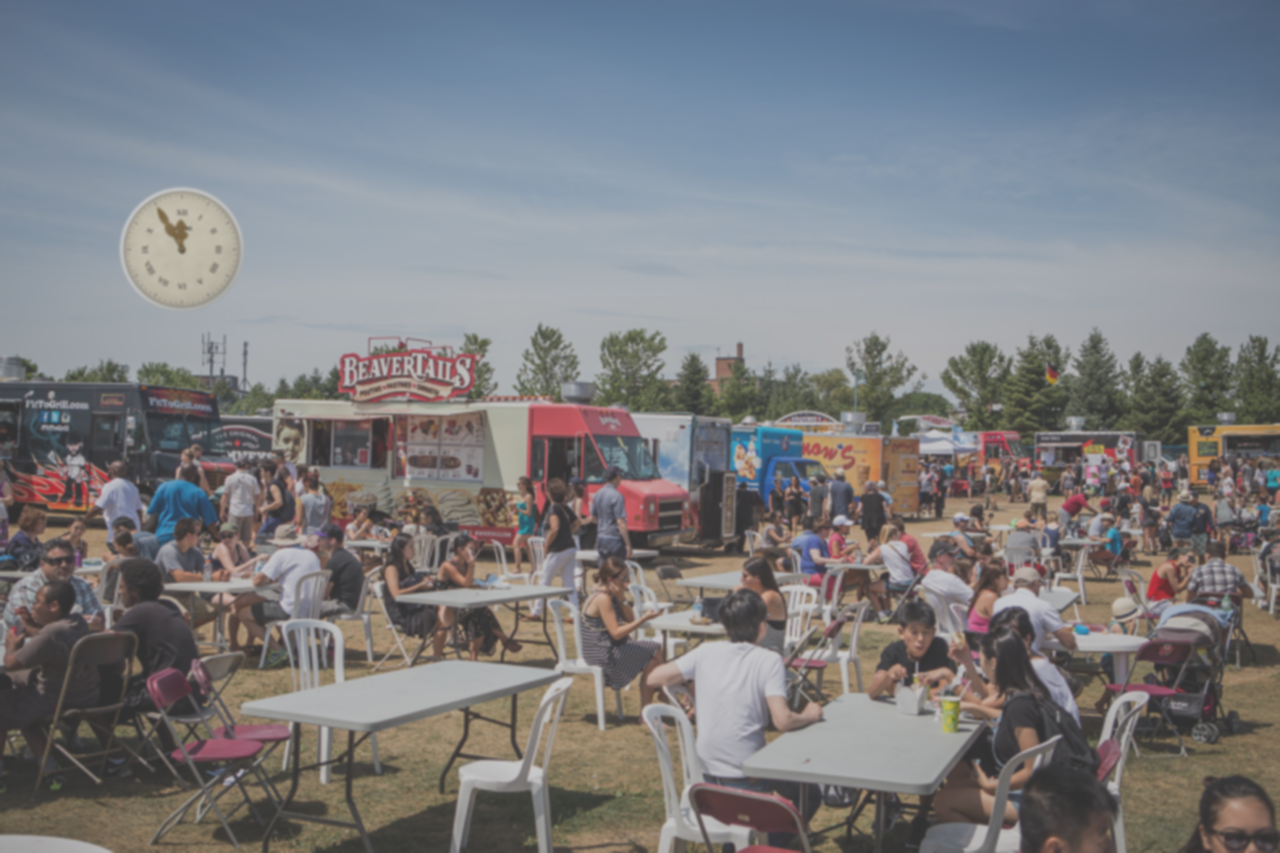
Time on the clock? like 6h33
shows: 11h55
